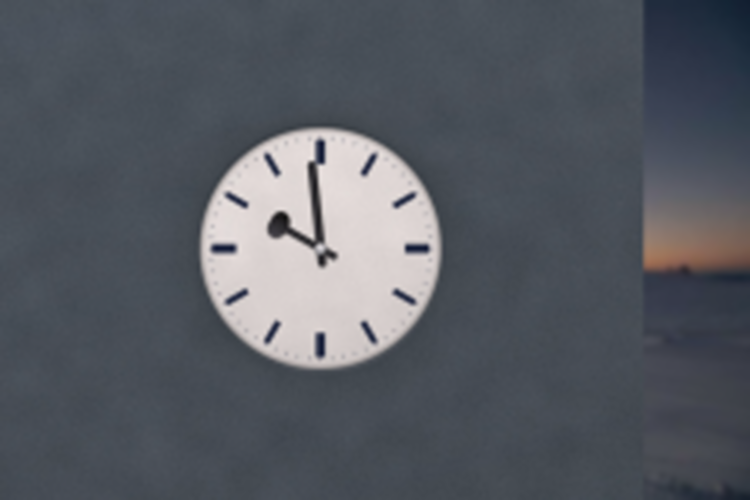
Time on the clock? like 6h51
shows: 9h59
